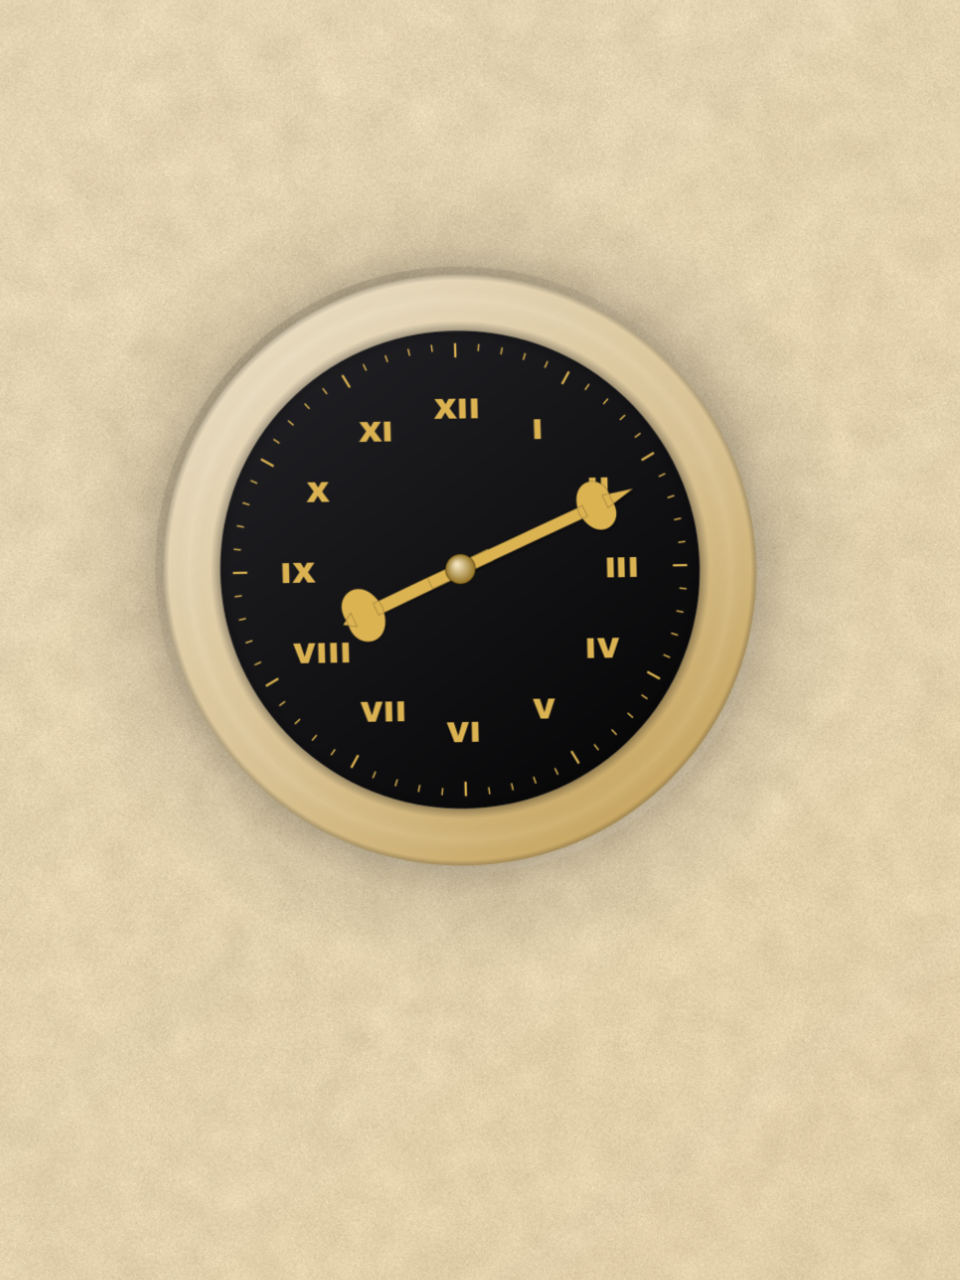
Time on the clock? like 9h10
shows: 8h11
